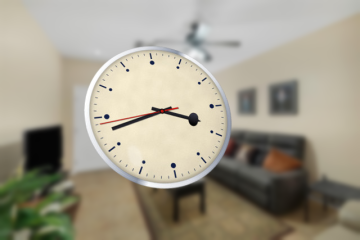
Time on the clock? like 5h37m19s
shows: 3h42m44s
